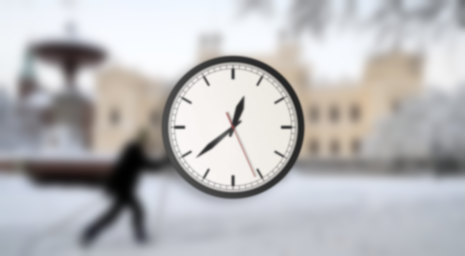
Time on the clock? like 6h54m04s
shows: 12h38m26s
